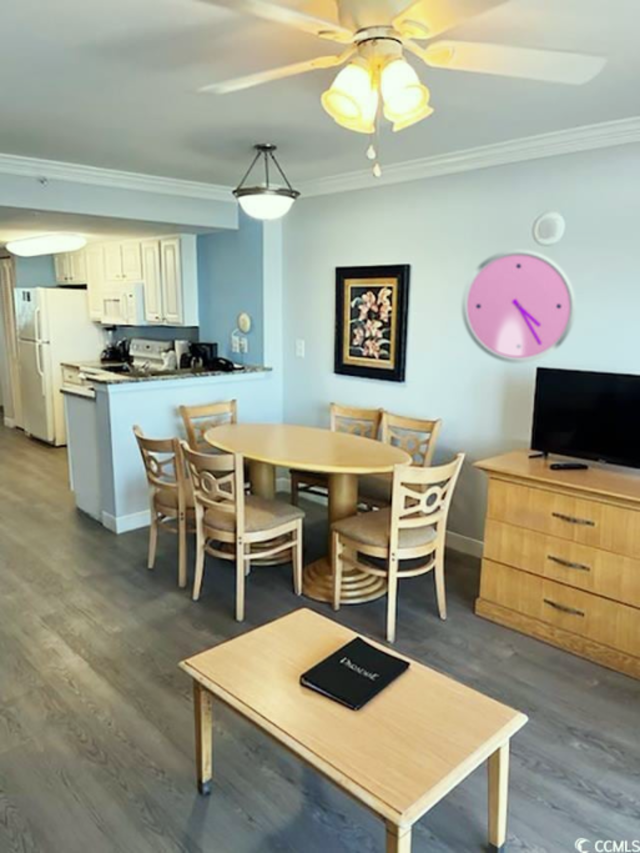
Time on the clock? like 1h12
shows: 4h25
